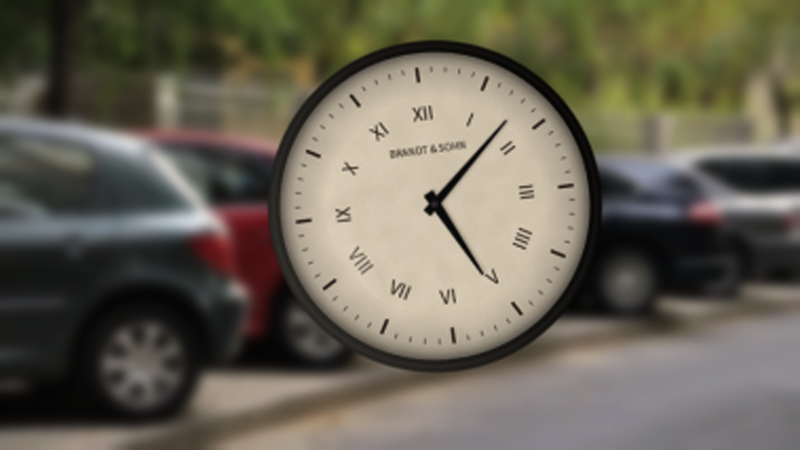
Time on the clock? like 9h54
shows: 5h08
